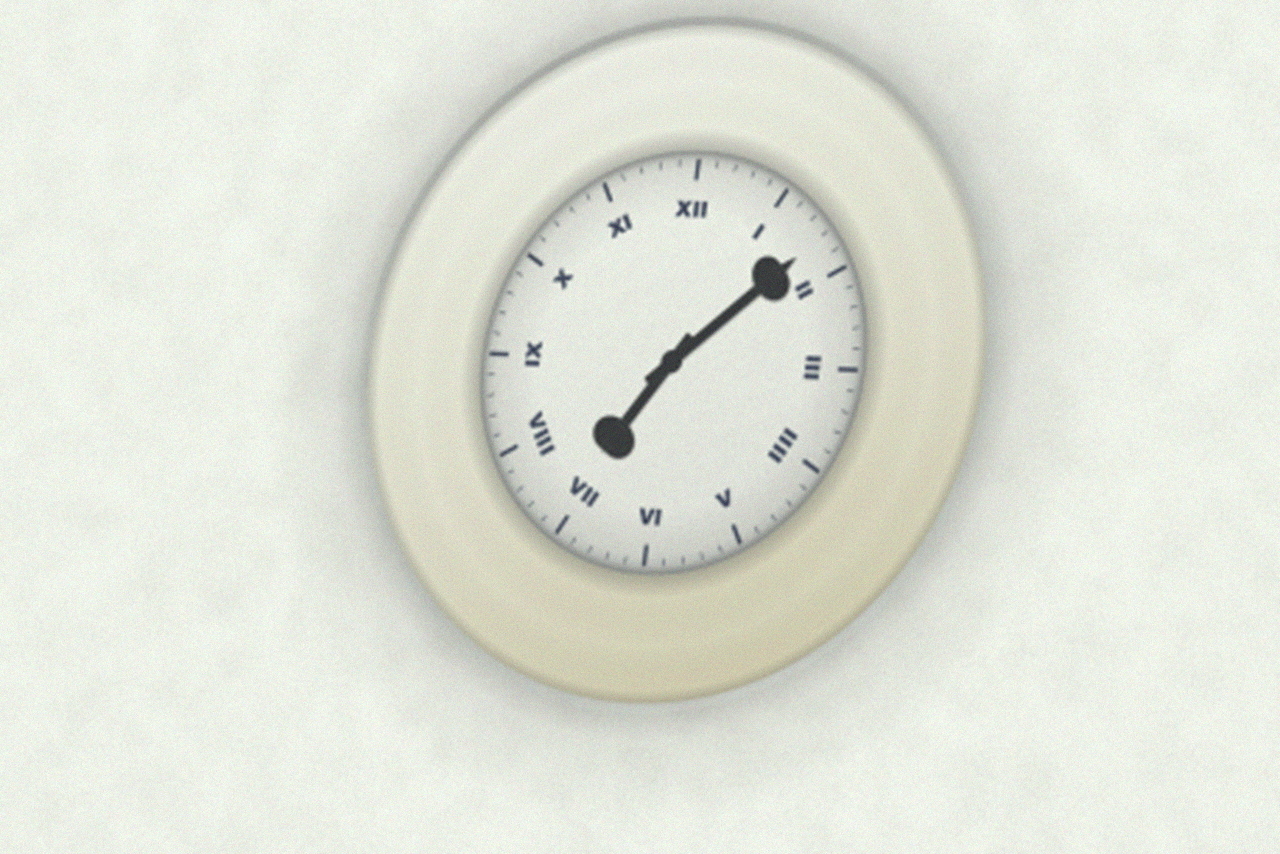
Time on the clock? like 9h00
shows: 7h08
